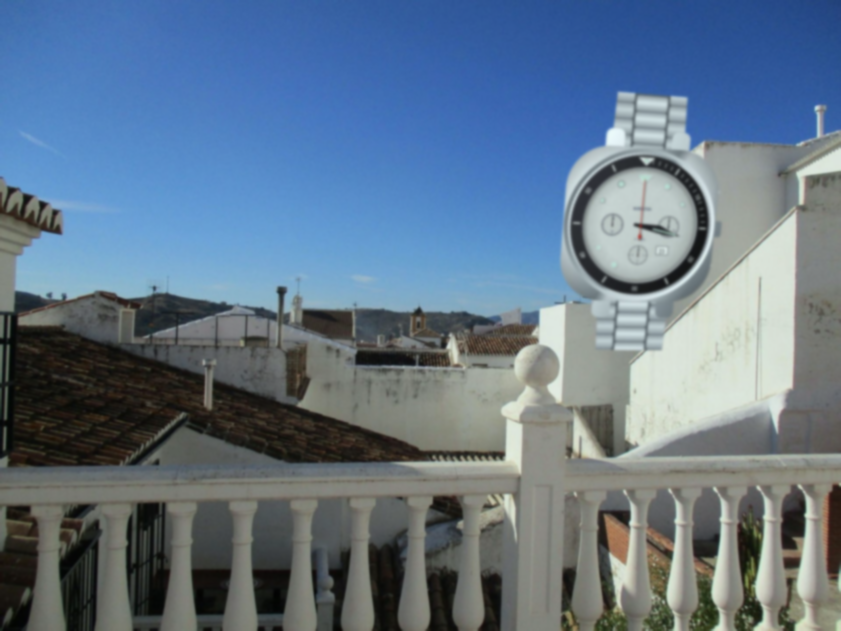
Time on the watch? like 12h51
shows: 3h17
